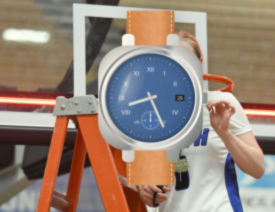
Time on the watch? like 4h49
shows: 8h26
